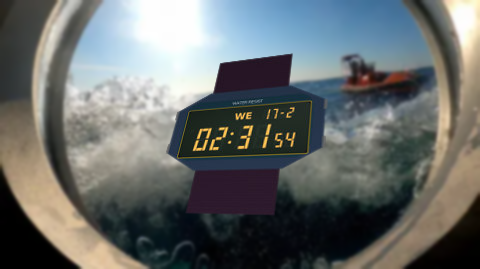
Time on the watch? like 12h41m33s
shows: 2h31m54s
